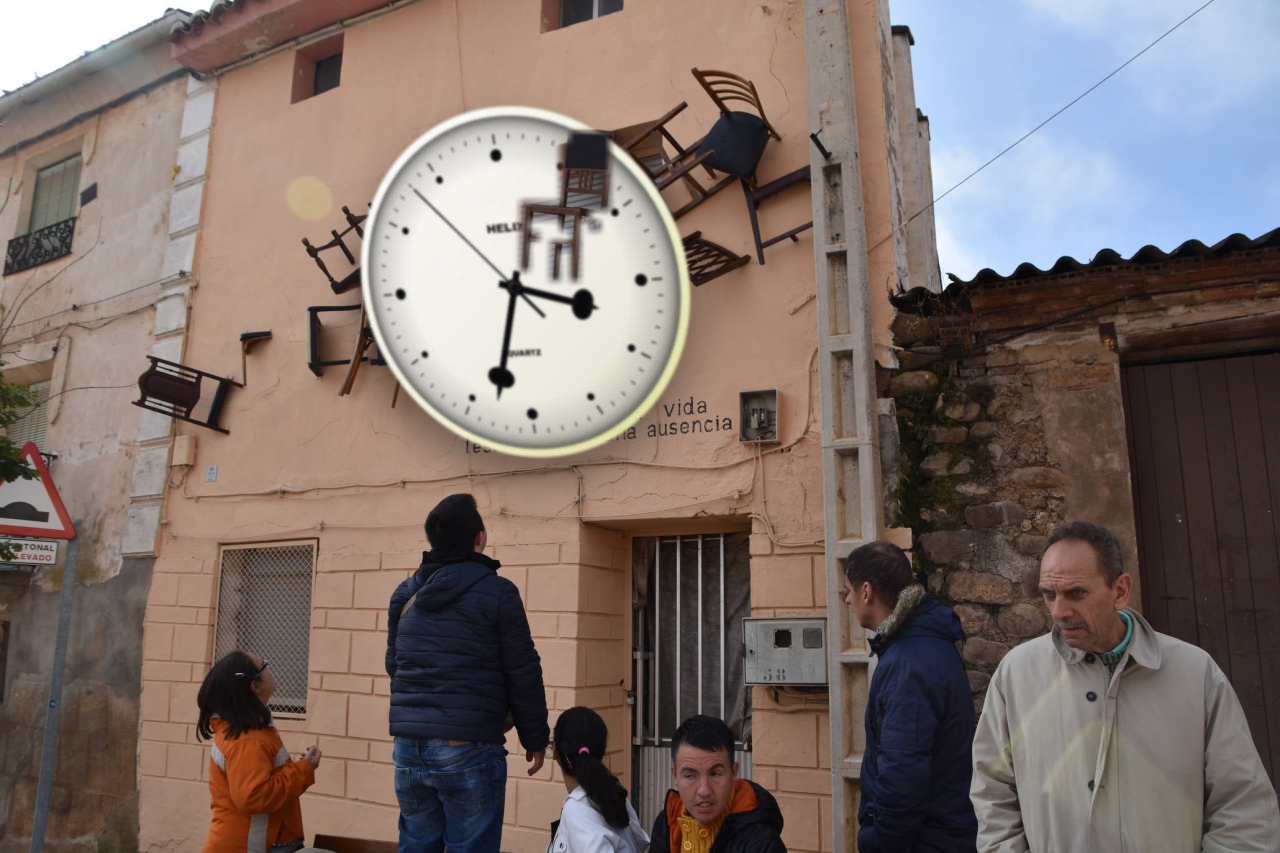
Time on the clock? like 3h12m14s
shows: 3h32m53s
